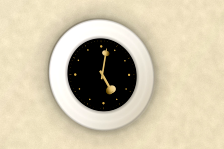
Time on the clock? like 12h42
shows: 5h02
